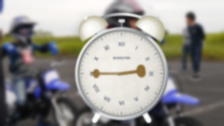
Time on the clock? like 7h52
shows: 2h45
